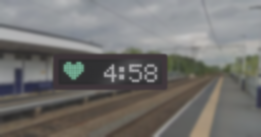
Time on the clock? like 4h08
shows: 4h58
